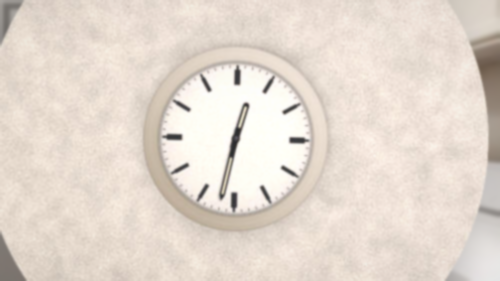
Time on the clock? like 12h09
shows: 12h32
